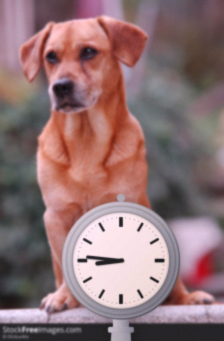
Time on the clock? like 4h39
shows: 8h46
